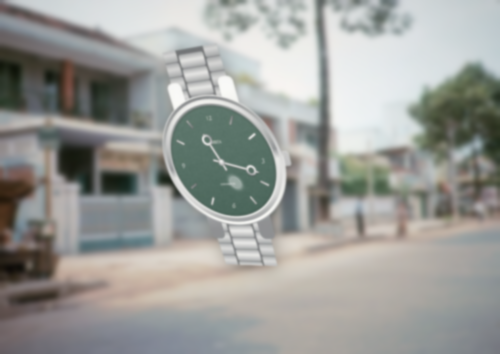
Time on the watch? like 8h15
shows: 11h18
